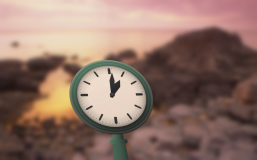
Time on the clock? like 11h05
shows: 1h01
